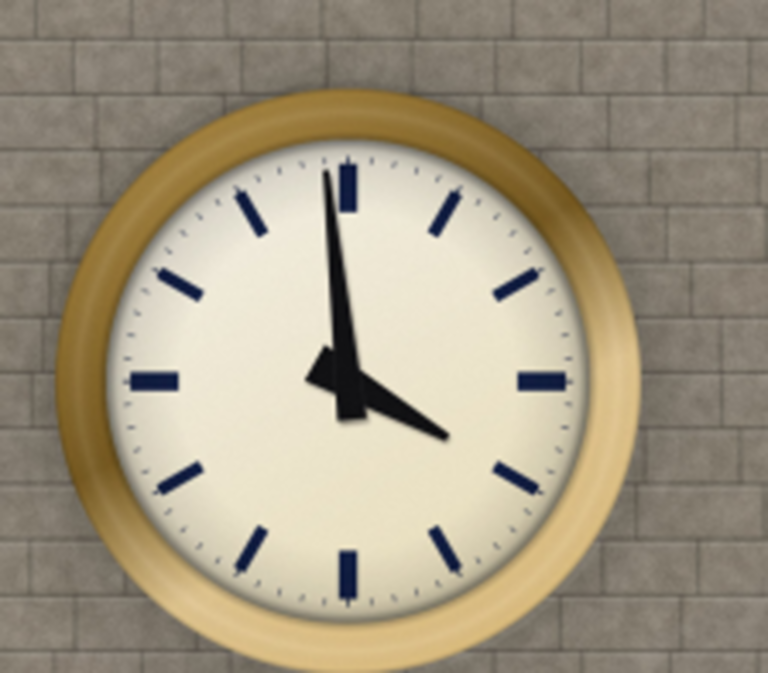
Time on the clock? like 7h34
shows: 3h59
